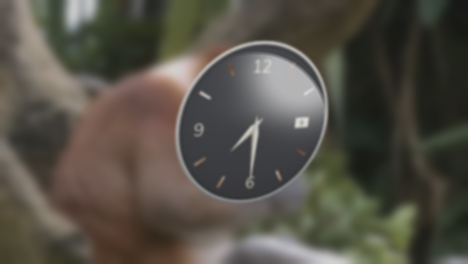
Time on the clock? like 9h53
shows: 7h30
